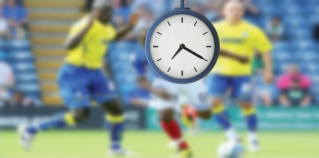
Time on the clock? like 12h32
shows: 7h20
